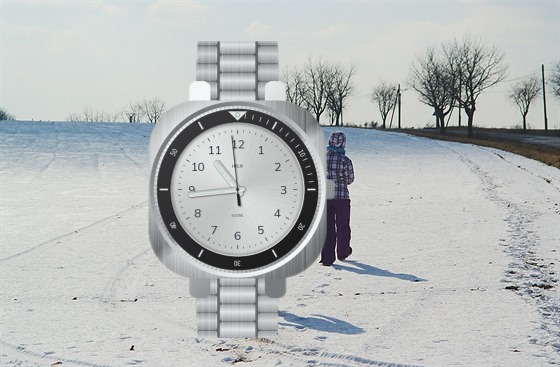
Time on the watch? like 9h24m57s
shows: 10h43m59s
